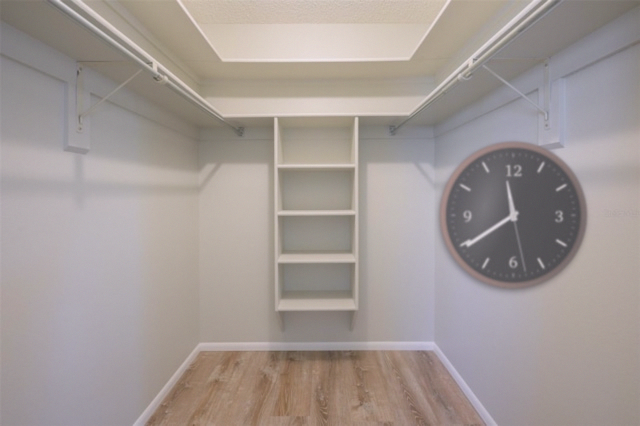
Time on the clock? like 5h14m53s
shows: 11h39m28s
